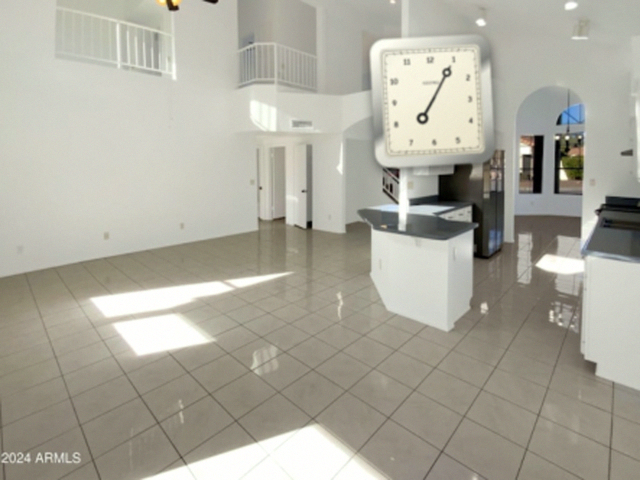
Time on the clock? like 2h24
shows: 7h05
